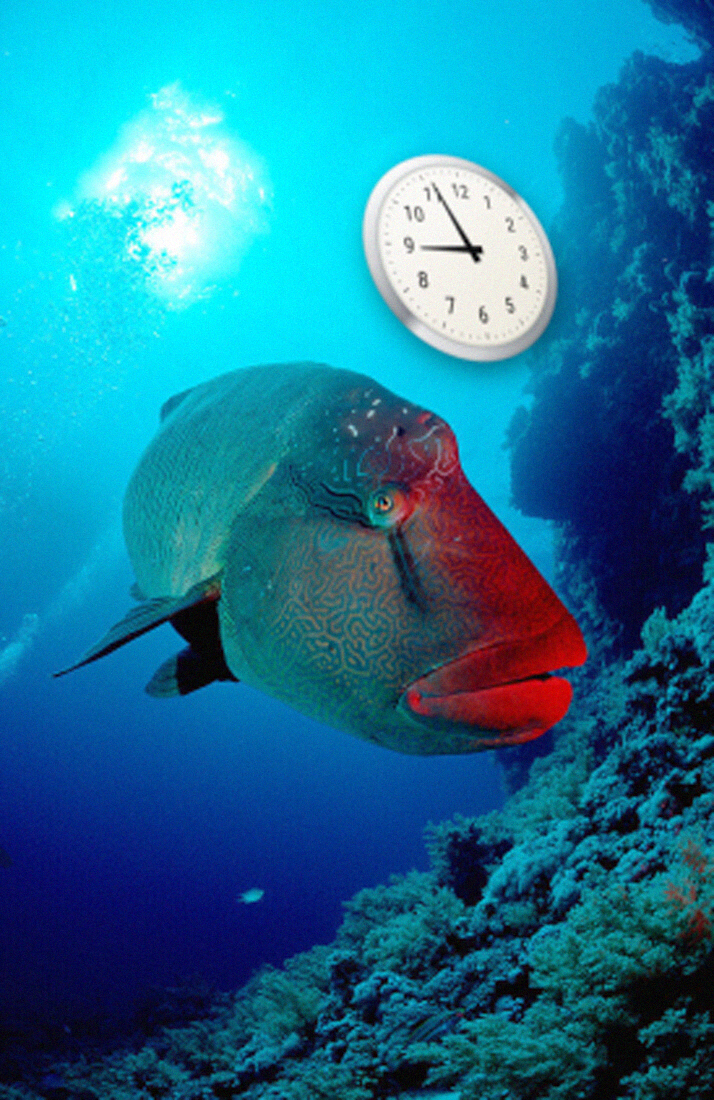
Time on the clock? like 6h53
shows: 8h56
